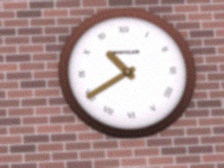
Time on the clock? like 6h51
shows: 10h40
